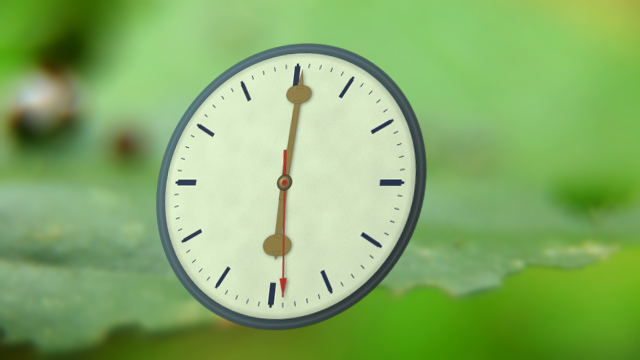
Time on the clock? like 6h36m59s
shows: 6h00m29s
